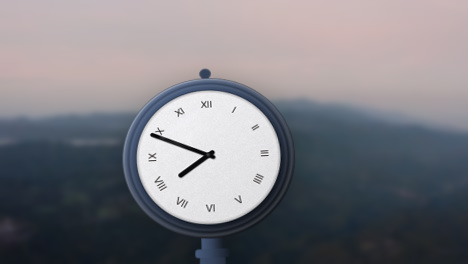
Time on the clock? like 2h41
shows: 7h49
